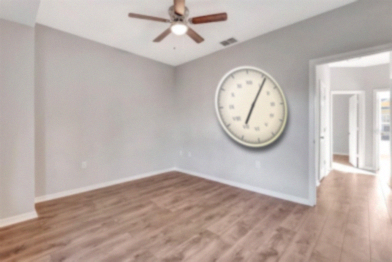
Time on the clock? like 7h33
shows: 7h06
